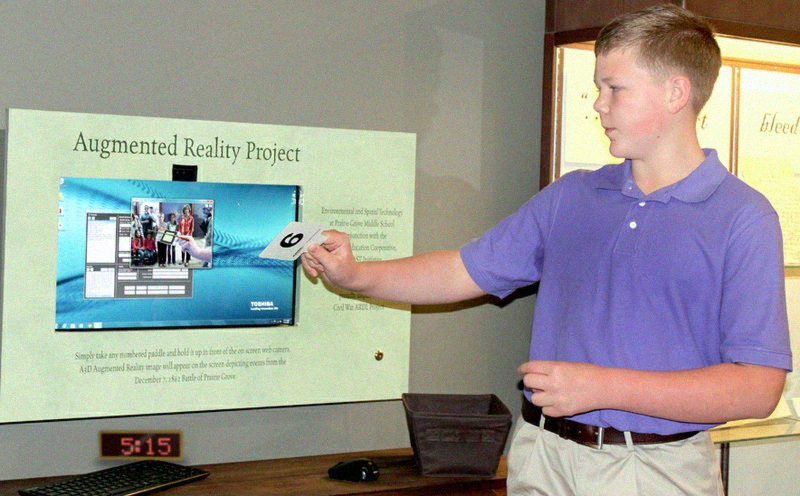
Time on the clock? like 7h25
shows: 5h15
